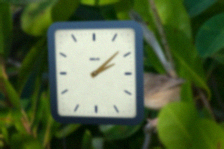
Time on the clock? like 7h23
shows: 2h08
